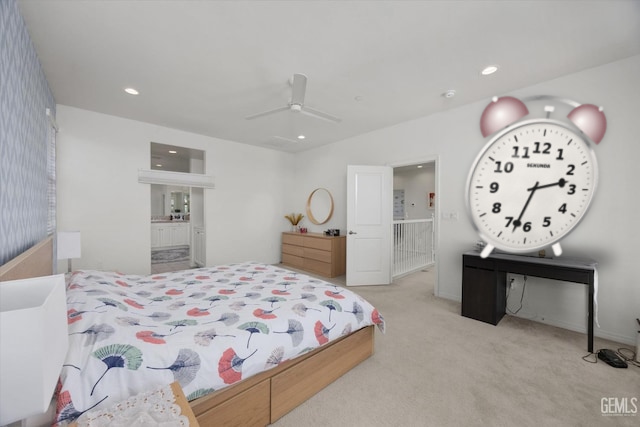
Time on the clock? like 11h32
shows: 2h33
